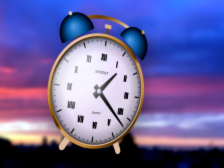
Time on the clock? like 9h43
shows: 1h22
